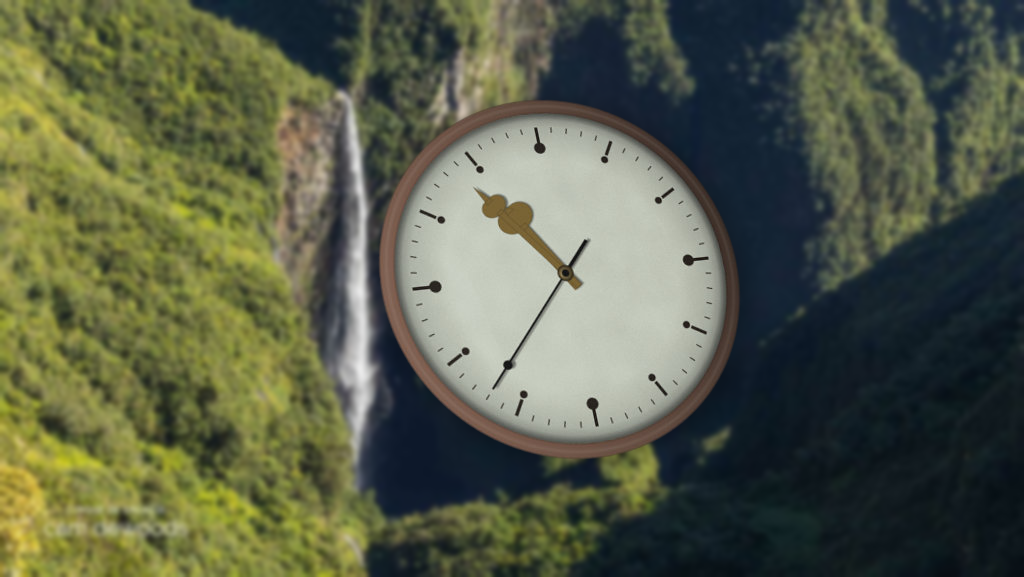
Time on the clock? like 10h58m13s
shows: 10h53m37s
